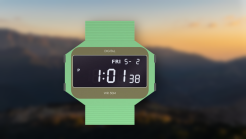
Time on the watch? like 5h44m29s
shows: 1h01m38s
